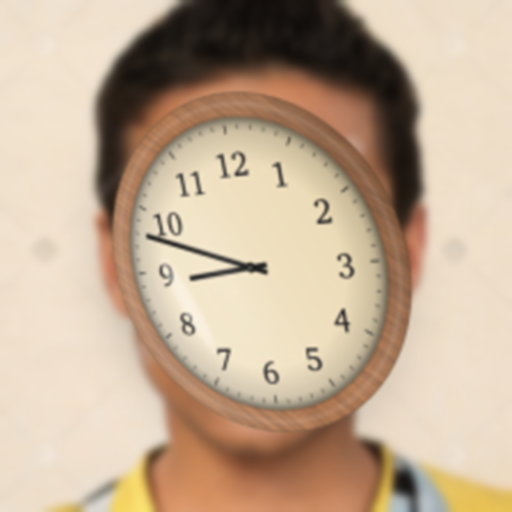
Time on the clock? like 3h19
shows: 8h48
